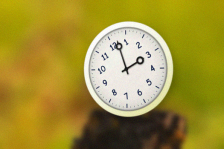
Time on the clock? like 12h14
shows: 3h02
